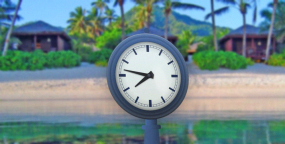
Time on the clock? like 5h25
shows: 7h47
